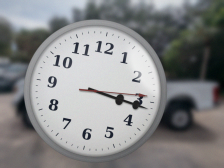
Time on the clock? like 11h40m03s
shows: 3h16m14s
